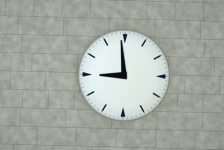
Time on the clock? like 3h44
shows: 8h59
